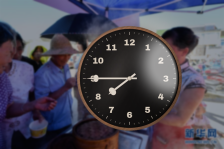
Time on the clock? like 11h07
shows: 7h45
